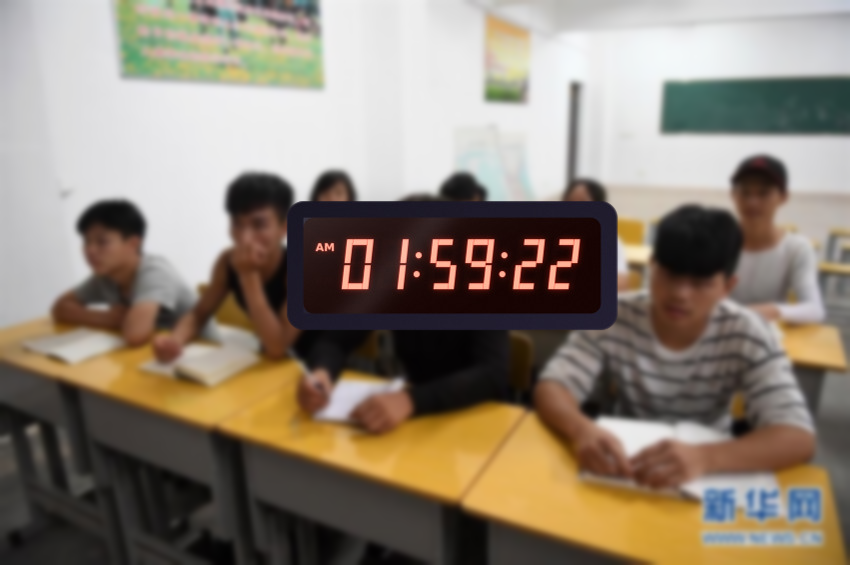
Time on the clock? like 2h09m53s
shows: 1h59m22s
